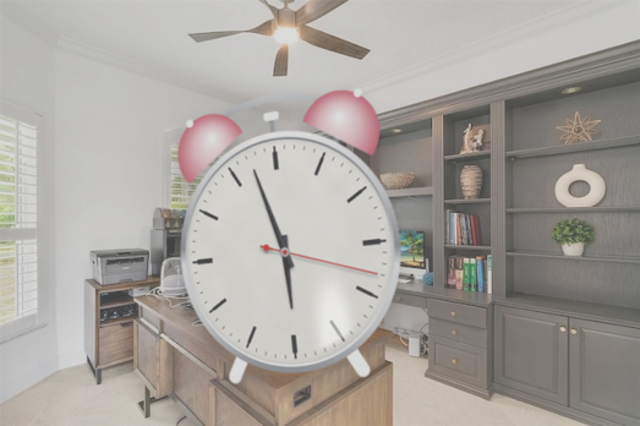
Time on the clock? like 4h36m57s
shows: 5h57m18s
